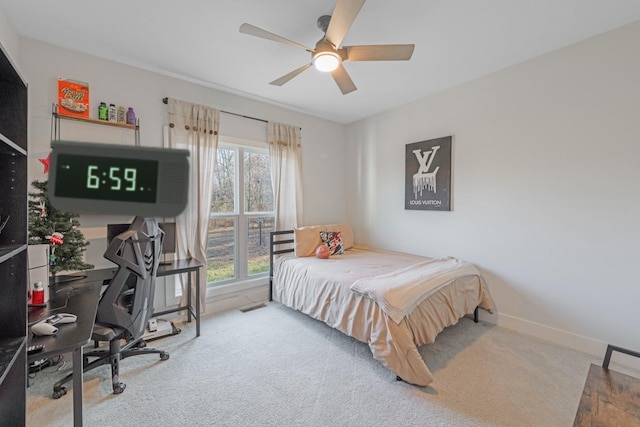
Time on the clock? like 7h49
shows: 6h59
